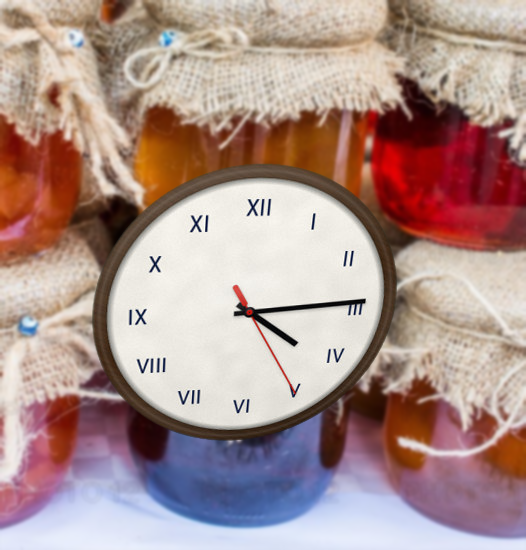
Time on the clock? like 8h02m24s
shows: 4h14m25s
